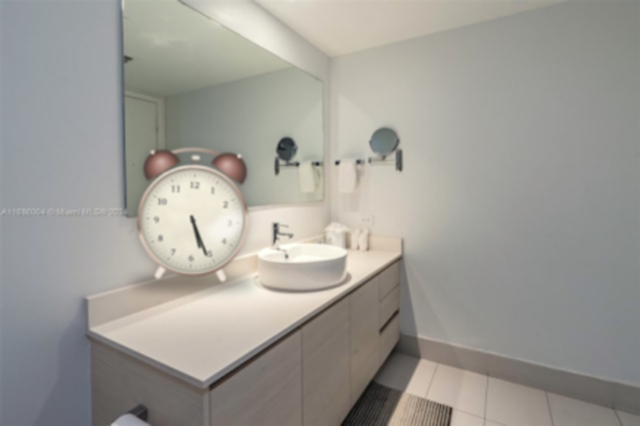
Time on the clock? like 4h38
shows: 5h26
